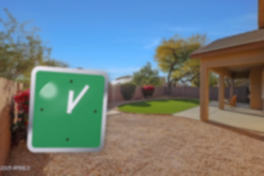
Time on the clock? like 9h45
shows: 12h06
